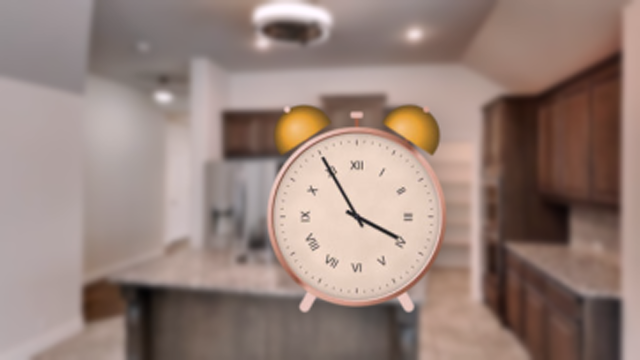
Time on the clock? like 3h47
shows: 3h55
